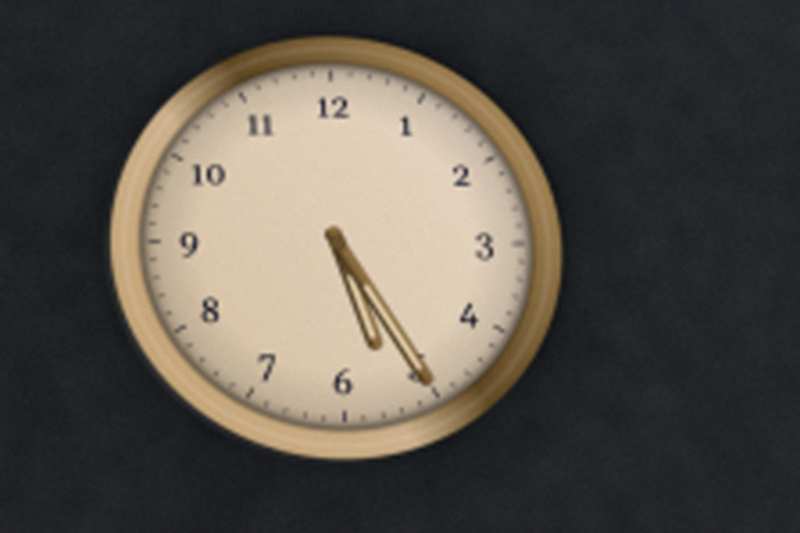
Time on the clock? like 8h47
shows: 5h25
